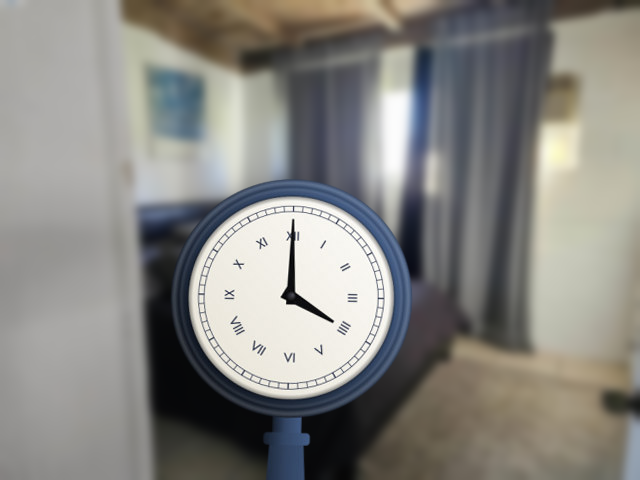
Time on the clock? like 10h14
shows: 4h00
